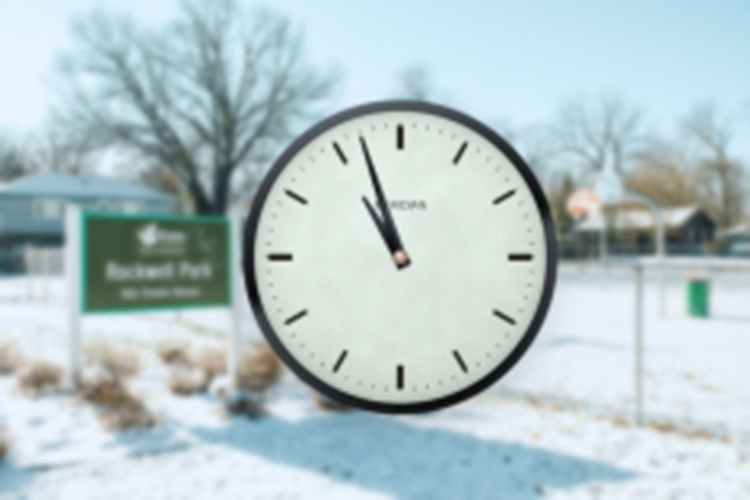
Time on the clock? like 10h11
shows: 10h57
